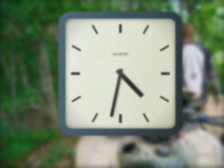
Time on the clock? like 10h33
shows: 4h32
